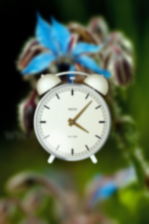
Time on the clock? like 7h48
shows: 4h07
